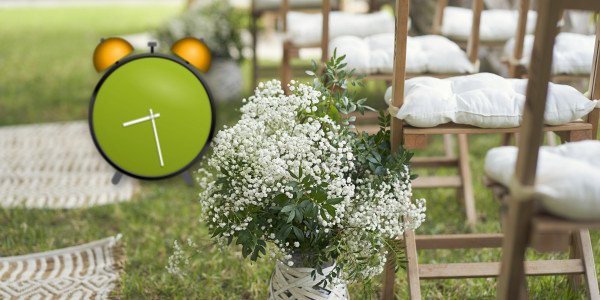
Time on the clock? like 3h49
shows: 8h28
